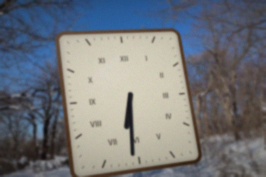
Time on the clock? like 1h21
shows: 6h31
